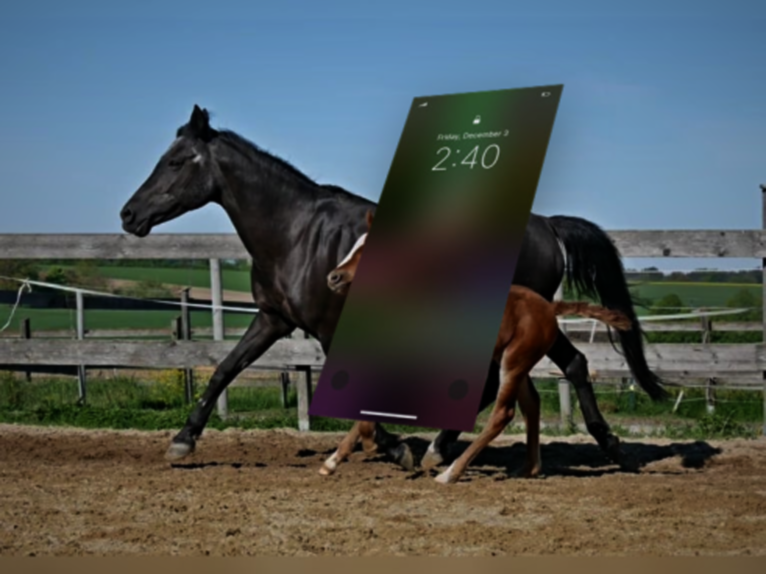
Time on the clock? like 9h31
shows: 2h40
